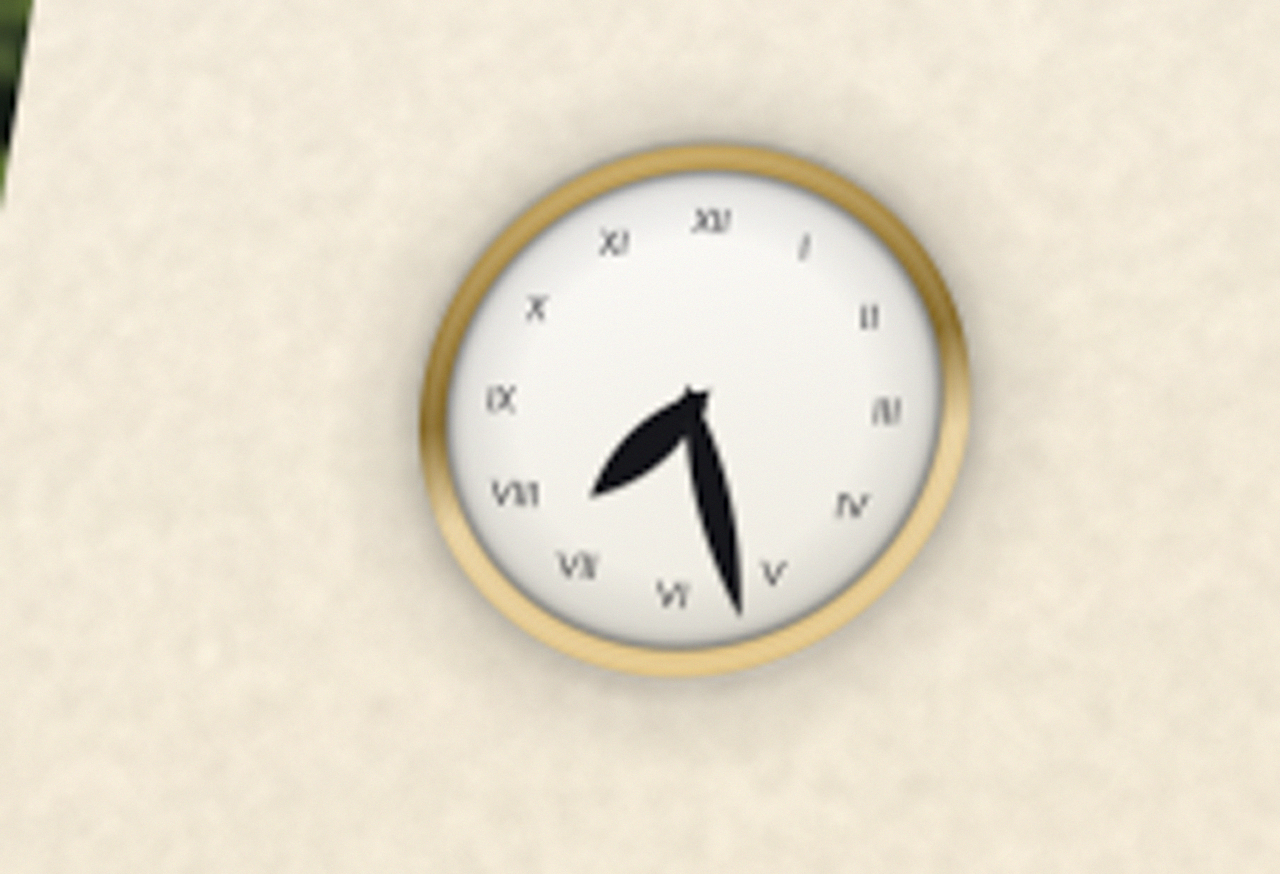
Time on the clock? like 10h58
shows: 7h27
